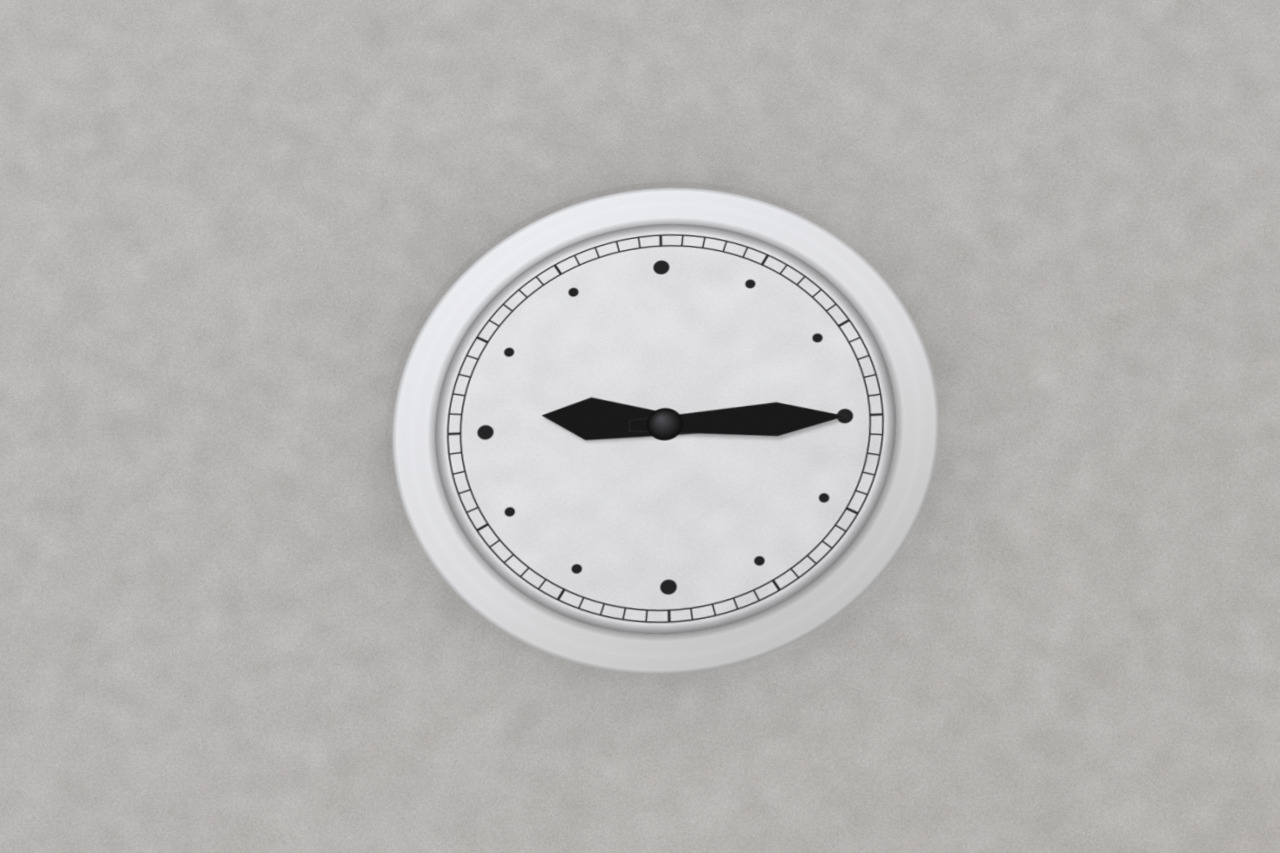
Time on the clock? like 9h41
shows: 9h15
